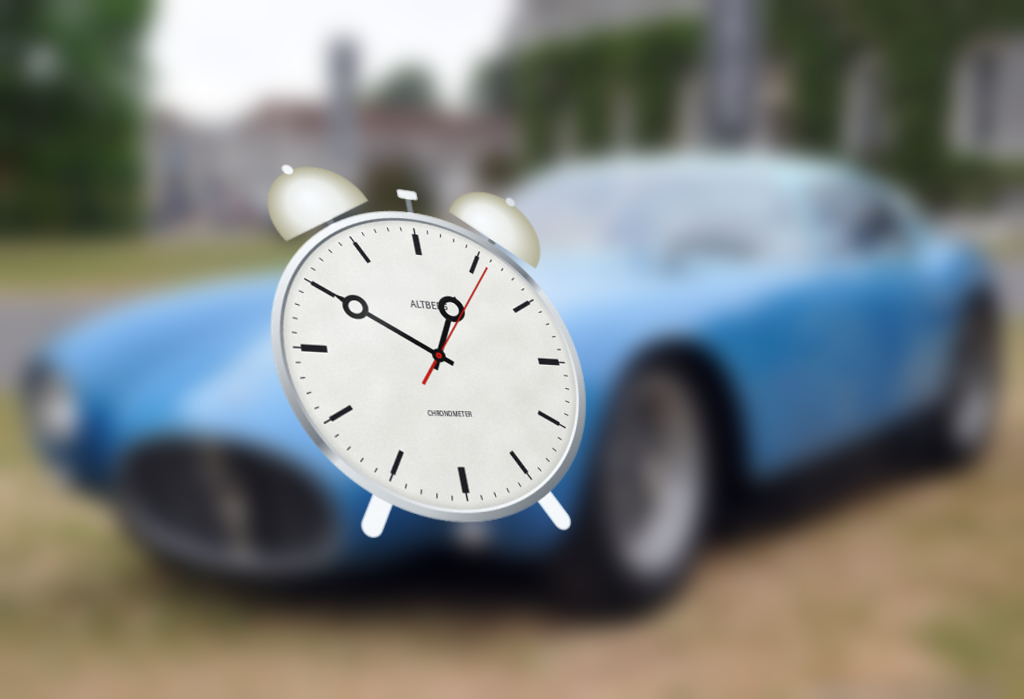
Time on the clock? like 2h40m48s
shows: 12h50m06s
